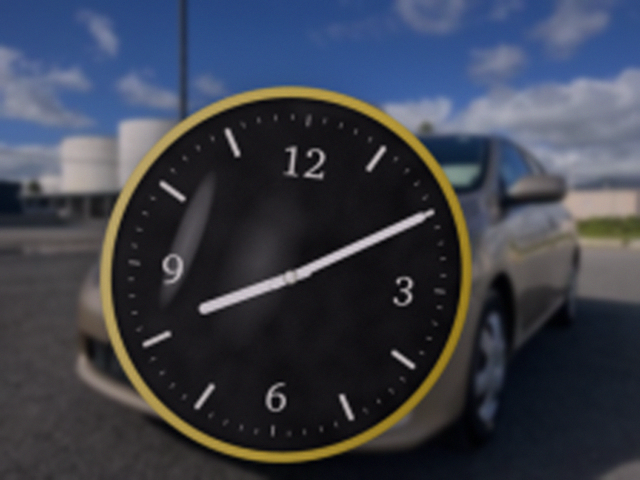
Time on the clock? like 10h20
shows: 8h10
